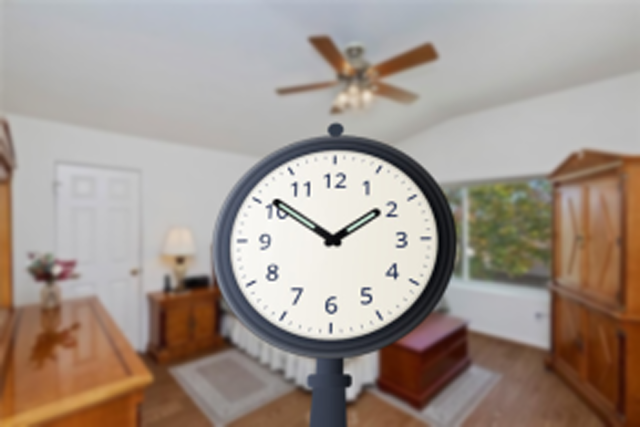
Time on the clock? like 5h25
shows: 1h51
